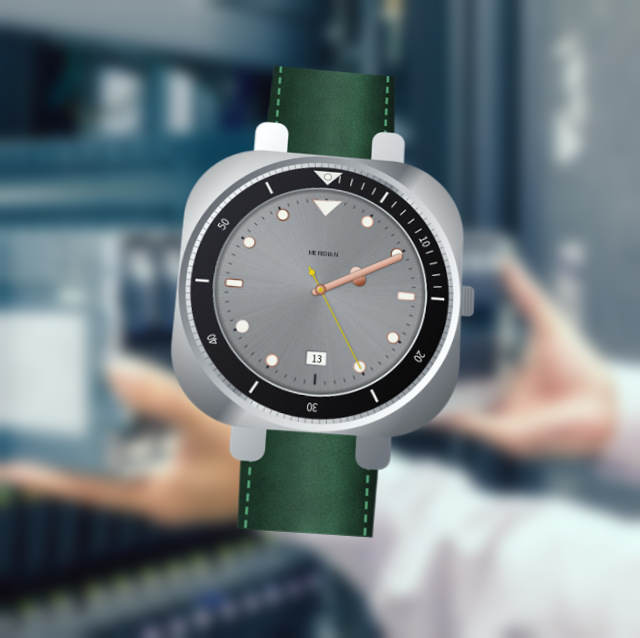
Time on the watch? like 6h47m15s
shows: 2h10m25s
